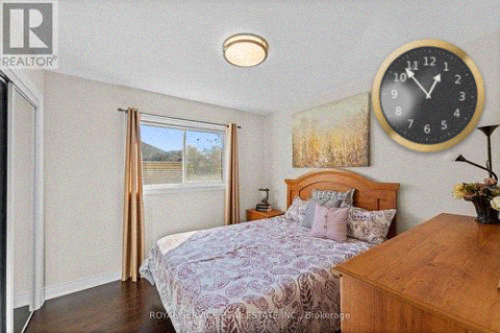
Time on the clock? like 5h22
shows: 12h53
